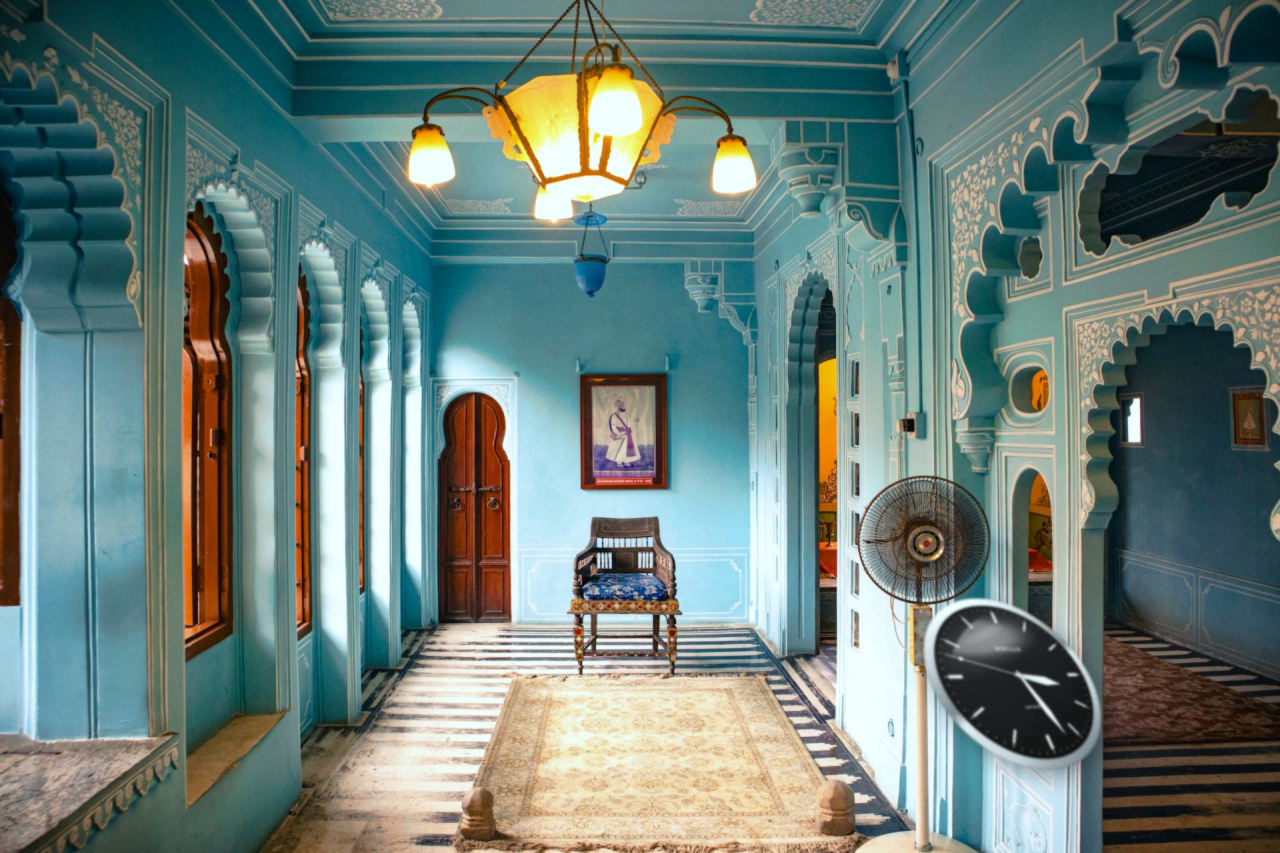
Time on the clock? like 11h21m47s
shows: 3h26m48s
